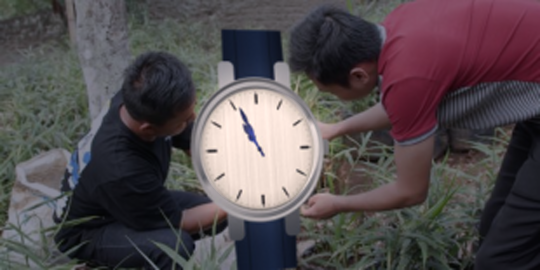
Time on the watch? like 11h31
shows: 10h56
